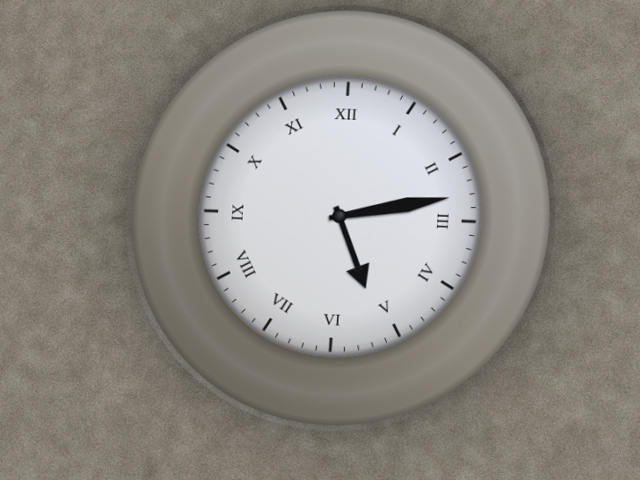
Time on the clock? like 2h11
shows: 5h13
